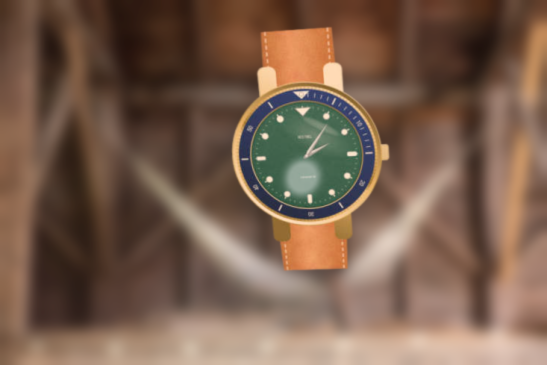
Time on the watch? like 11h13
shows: 2h06
